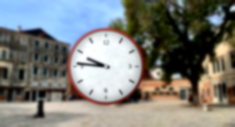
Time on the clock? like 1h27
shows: 9h46
